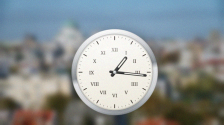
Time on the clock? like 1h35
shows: 1h16
